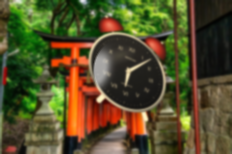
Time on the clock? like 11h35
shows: 6h07
